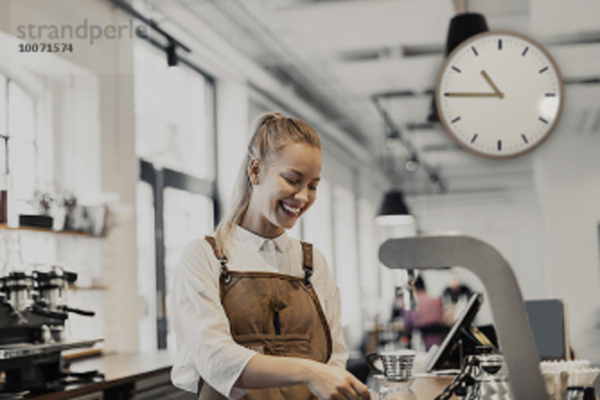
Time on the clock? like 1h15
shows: 10h45
